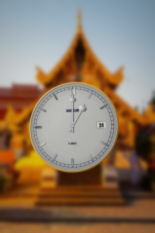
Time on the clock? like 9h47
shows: 1h00
